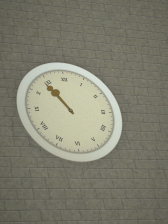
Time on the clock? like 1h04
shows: 10h54
